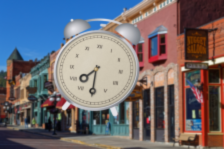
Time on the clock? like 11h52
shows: 7h30
